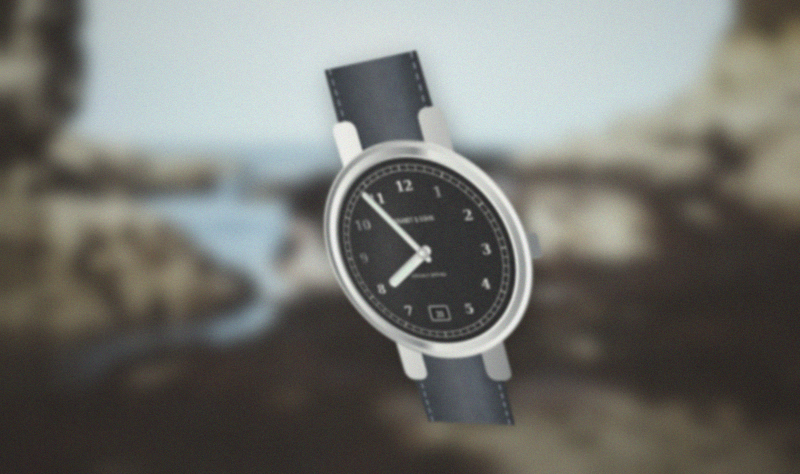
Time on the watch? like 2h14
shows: 7h54
